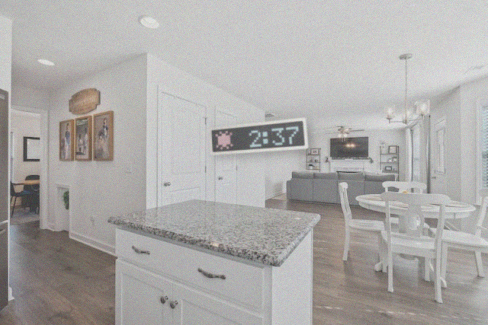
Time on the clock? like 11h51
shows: 2h37
